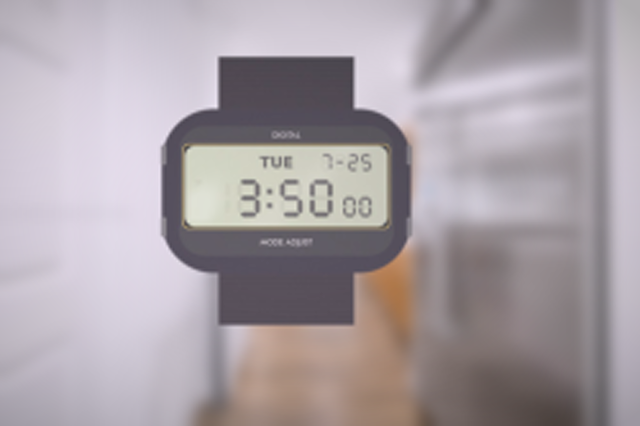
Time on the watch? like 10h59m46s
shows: 3h50m00s
